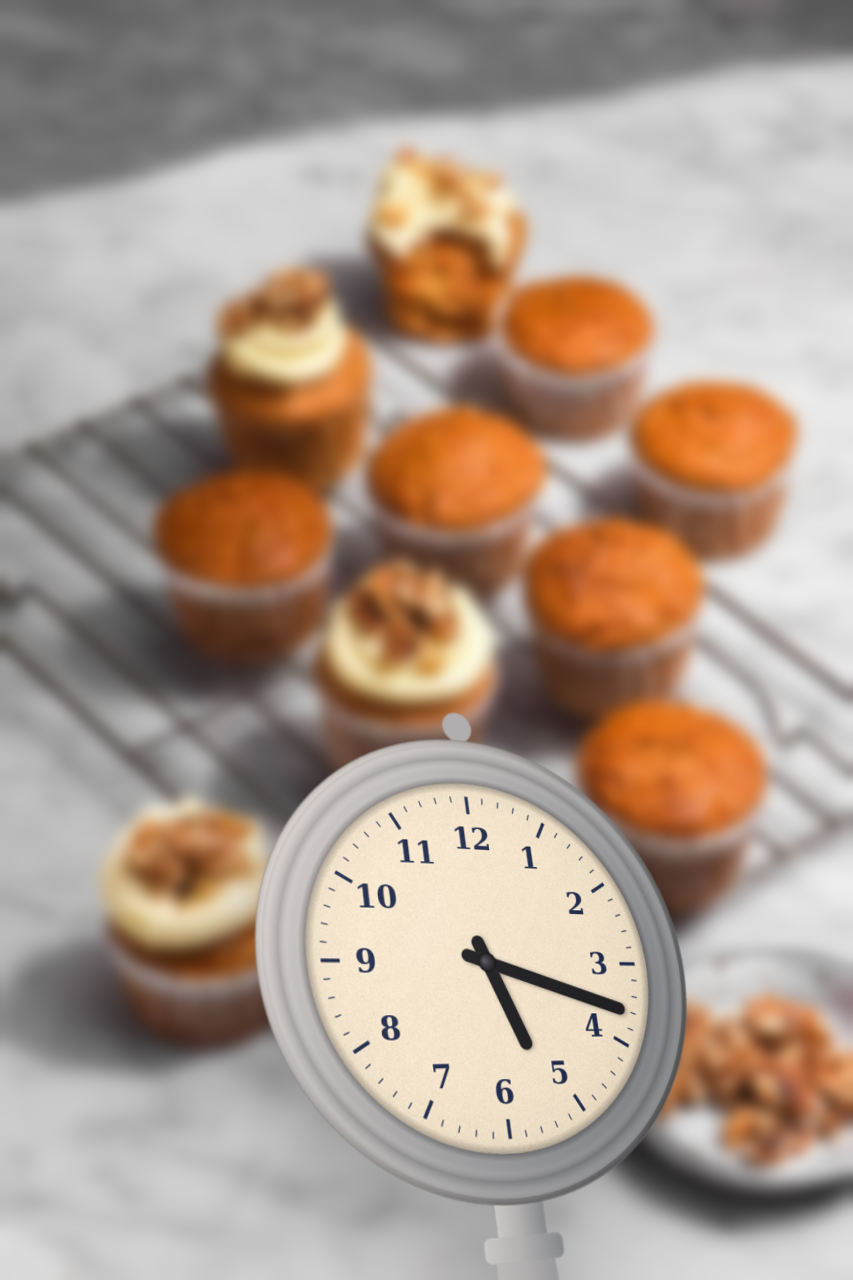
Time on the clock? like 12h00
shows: 5h18
